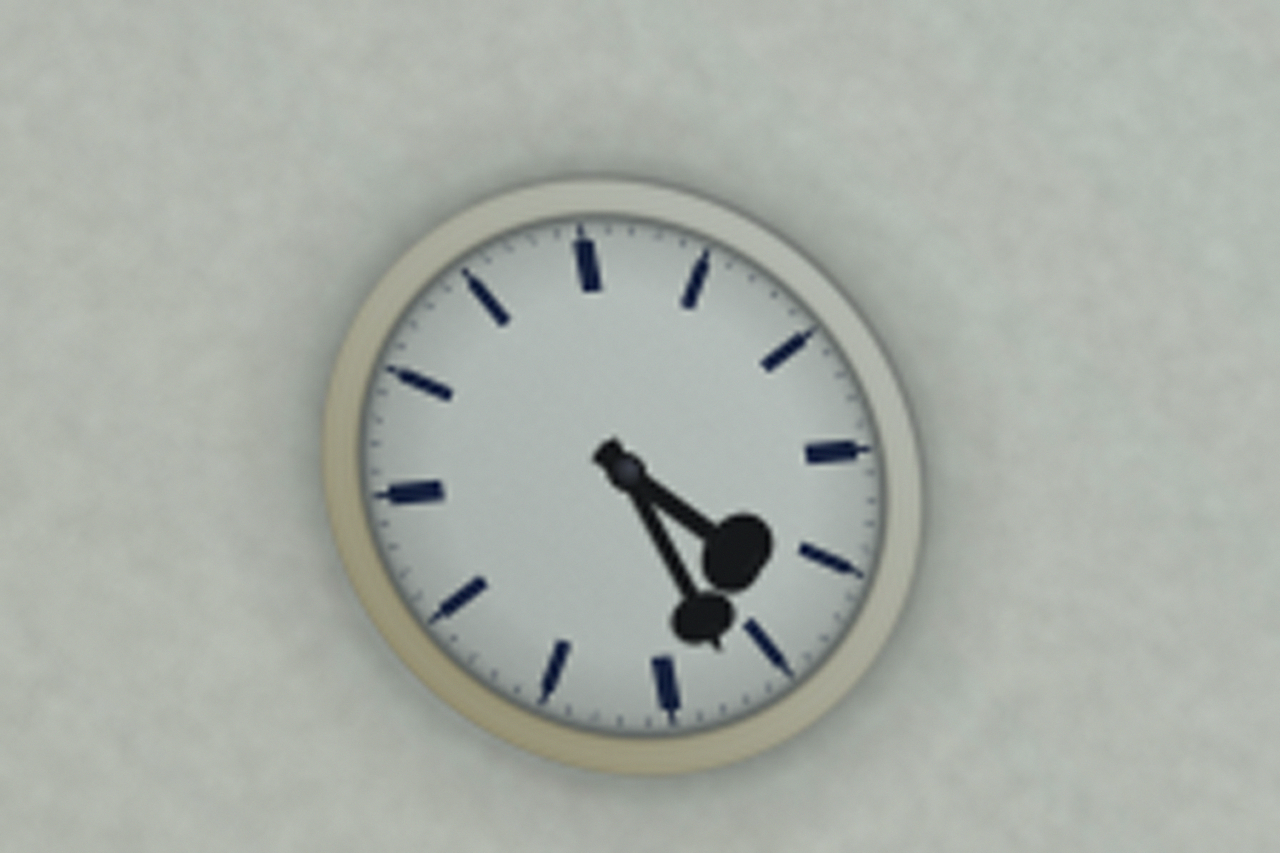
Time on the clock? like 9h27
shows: 4h27
